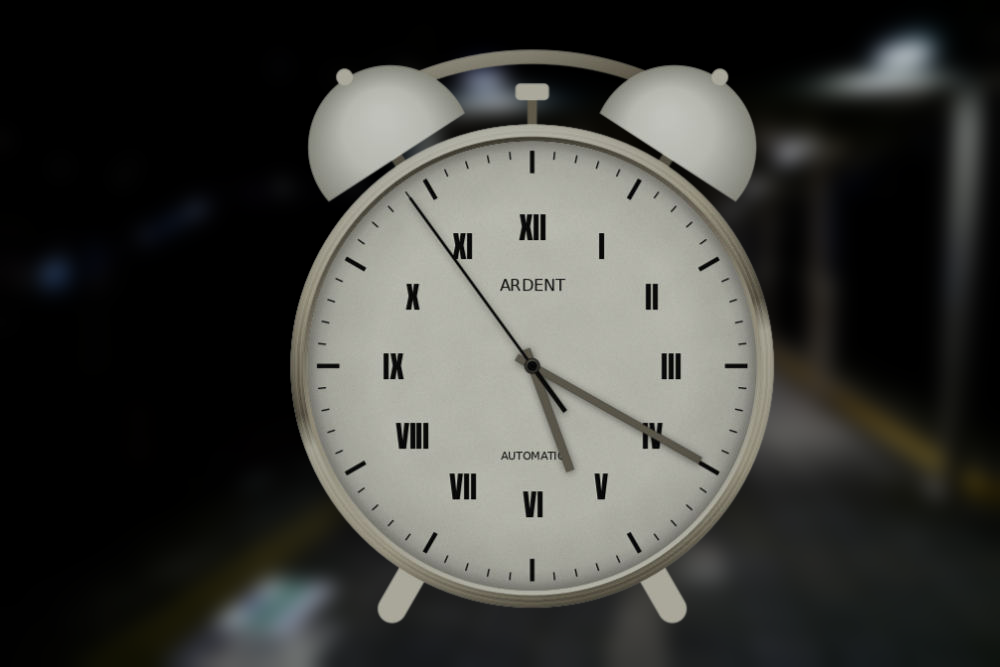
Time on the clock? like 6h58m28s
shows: 5h19m54s
